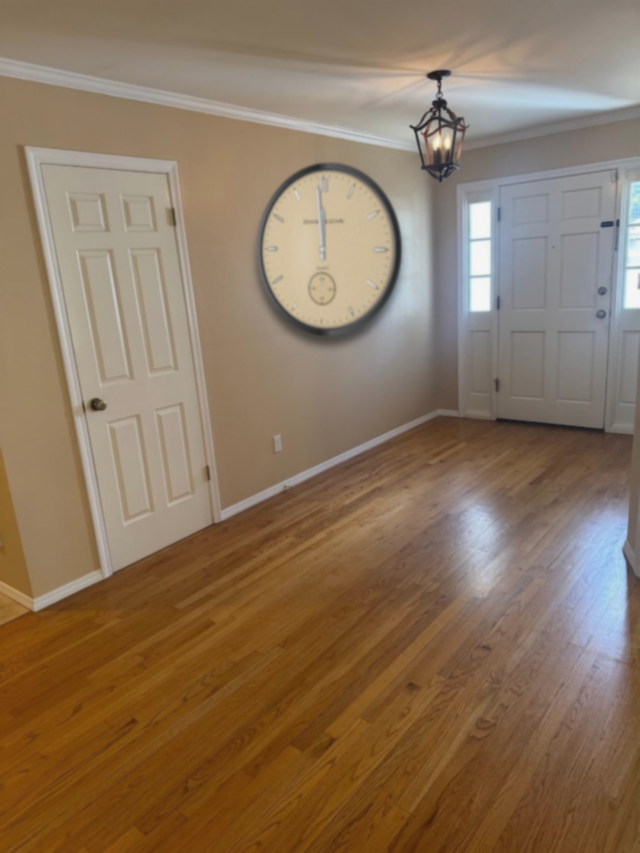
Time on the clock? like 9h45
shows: 11h59
